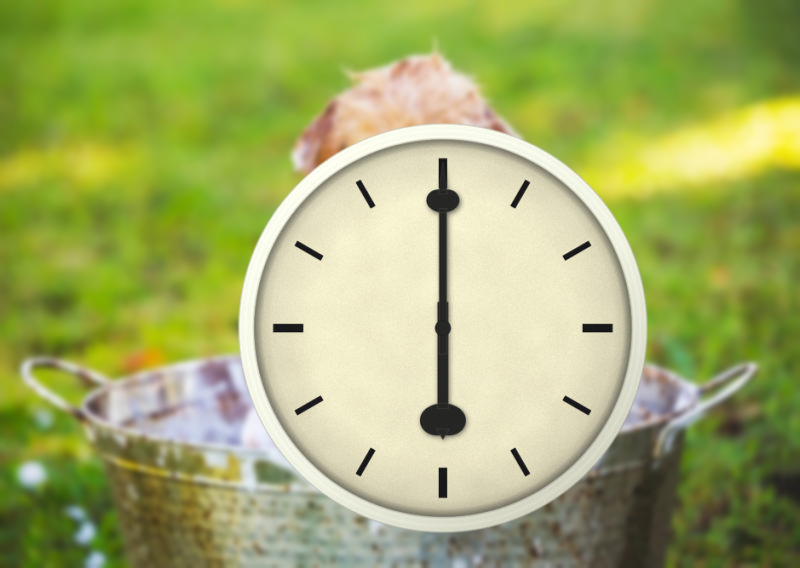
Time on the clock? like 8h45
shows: 6h00
